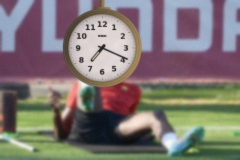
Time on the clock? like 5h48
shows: 7h19
